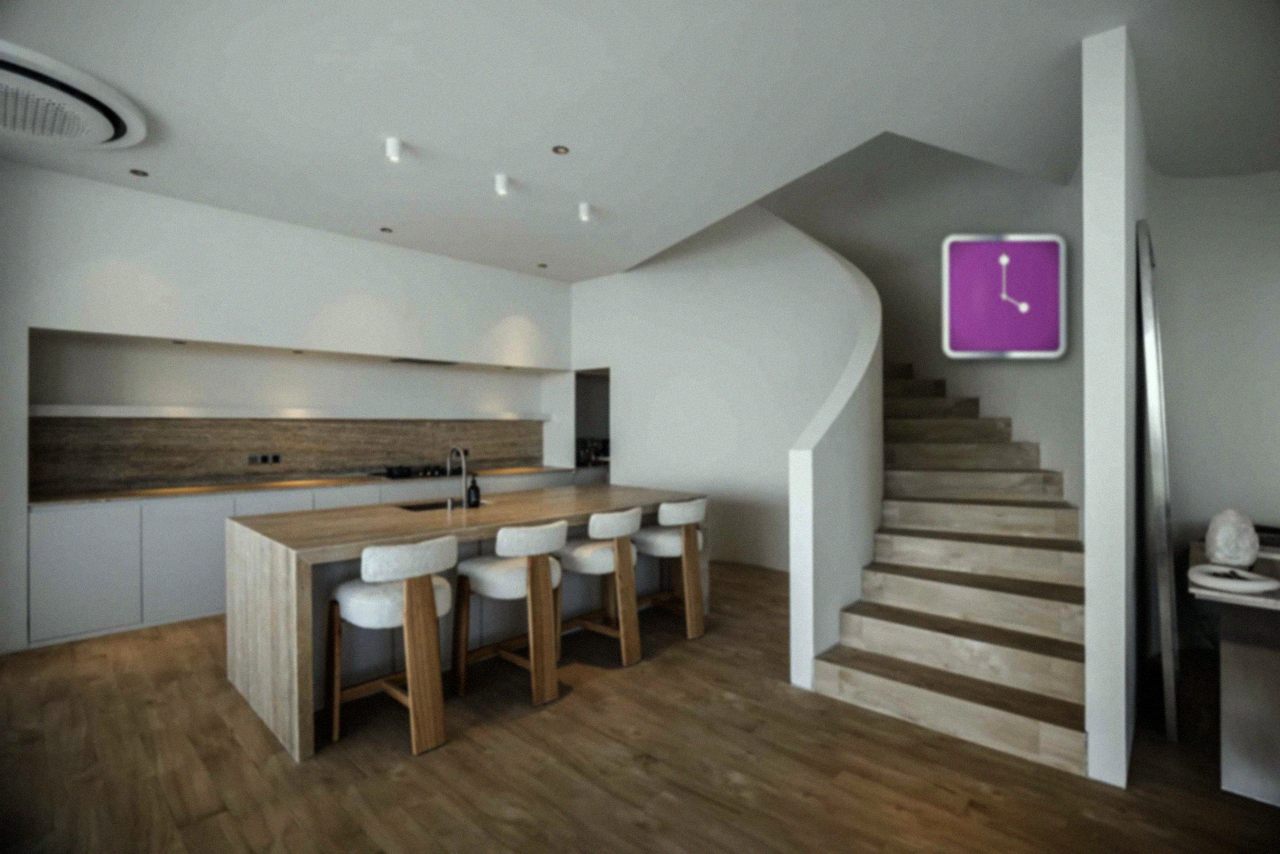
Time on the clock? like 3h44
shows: 4h00
